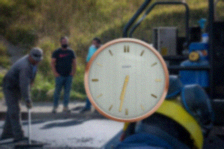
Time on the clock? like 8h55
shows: 6h32
